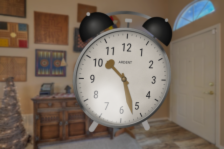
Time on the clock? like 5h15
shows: 10h27
